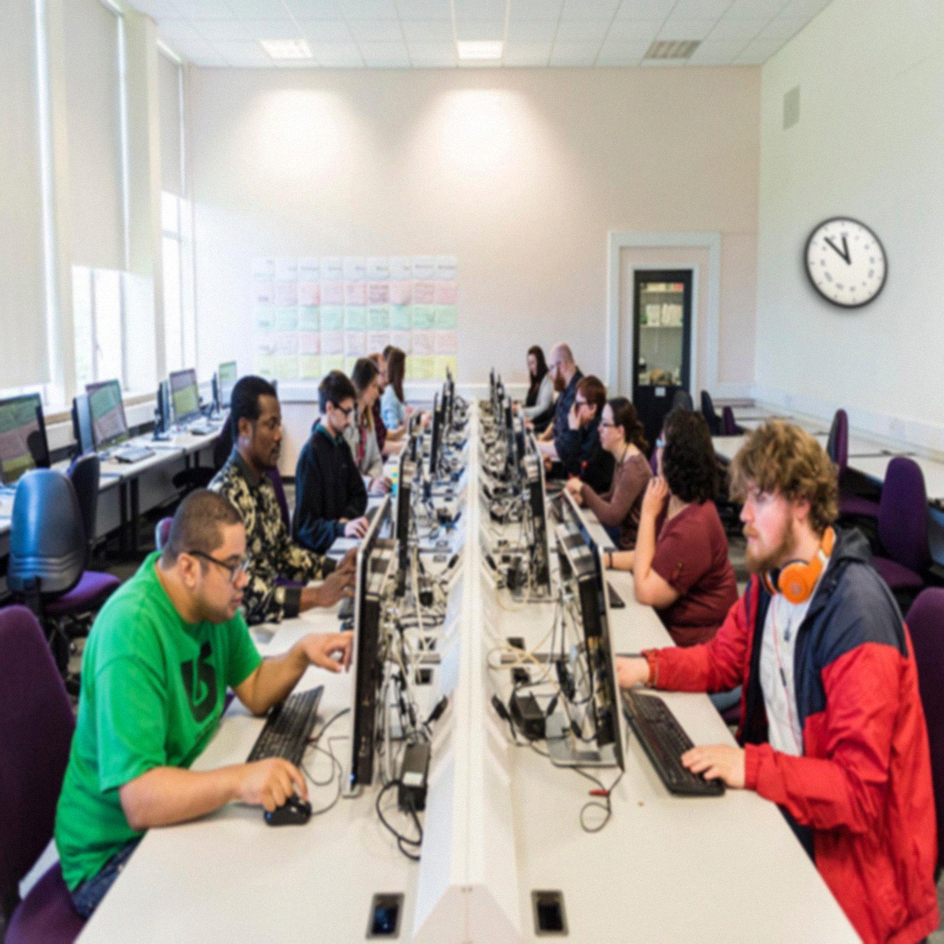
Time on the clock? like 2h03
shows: 11h53
